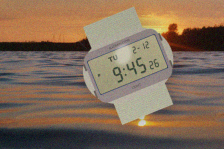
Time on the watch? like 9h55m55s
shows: 9h45m26s
